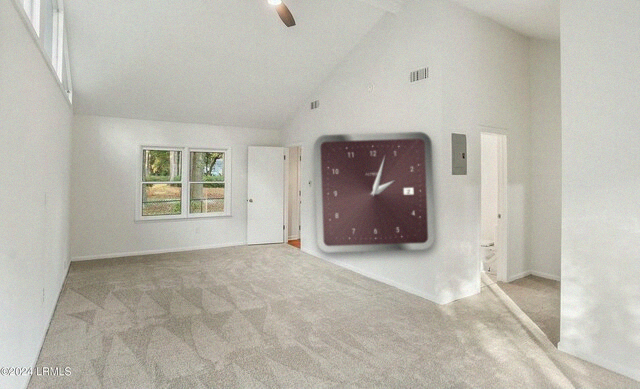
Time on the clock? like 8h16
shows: 2h03
